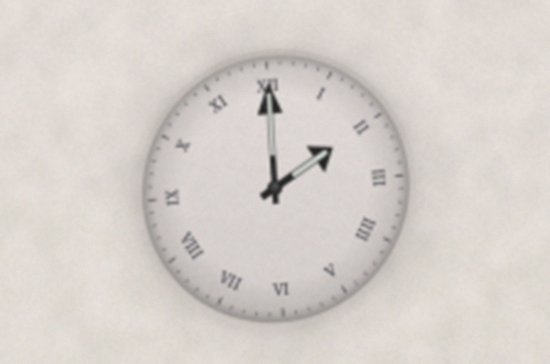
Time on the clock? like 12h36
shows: 2h00
